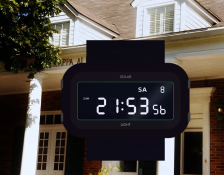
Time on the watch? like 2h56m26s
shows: 21h53m56s
